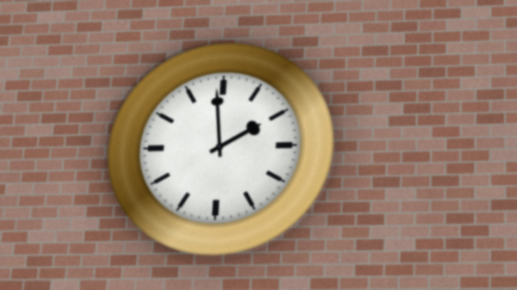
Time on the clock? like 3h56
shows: 1h59
